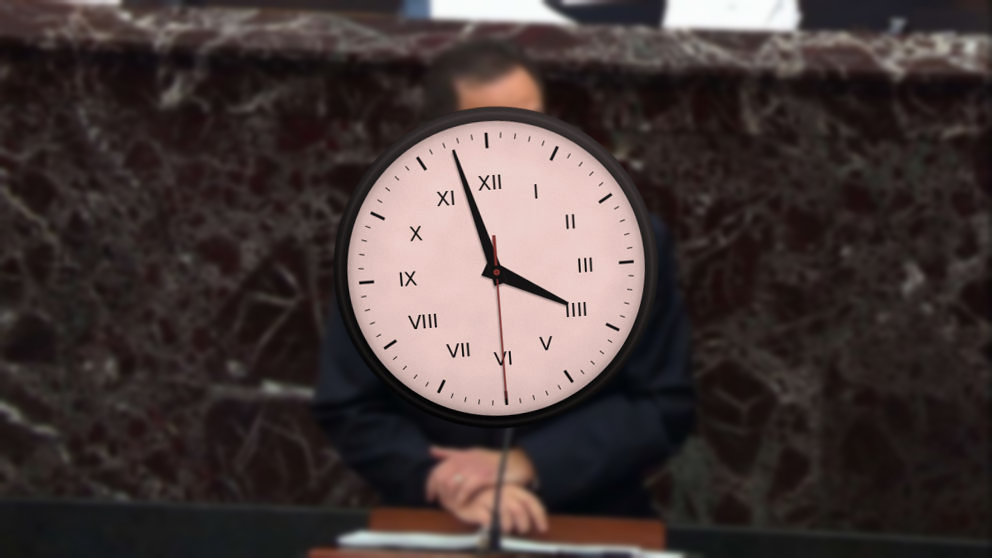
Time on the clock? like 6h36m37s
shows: 3h57m30s
